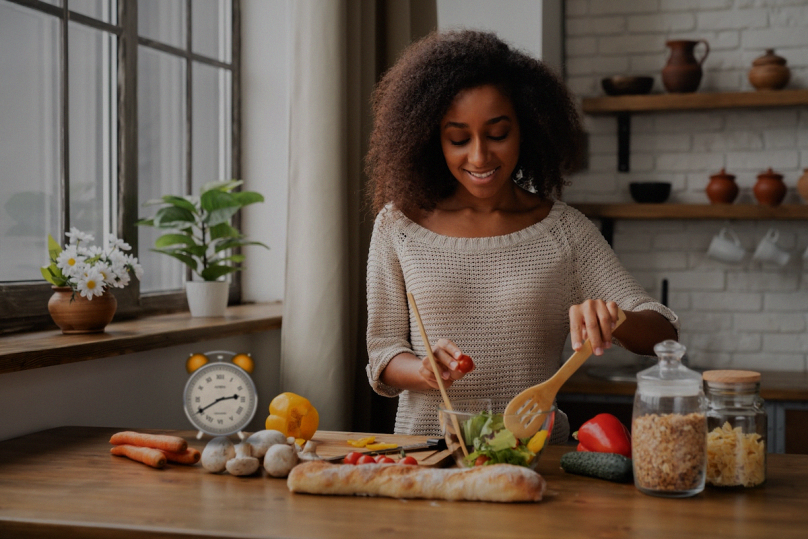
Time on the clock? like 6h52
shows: 2h40
